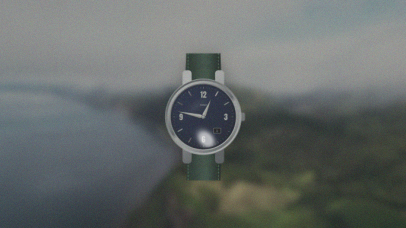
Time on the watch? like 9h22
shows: 12h47
